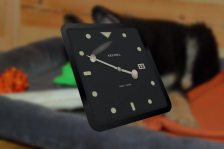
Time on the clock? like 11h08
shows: 3h50
